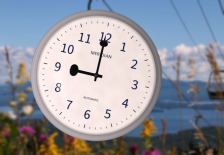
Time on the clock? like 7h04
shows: 9h00
